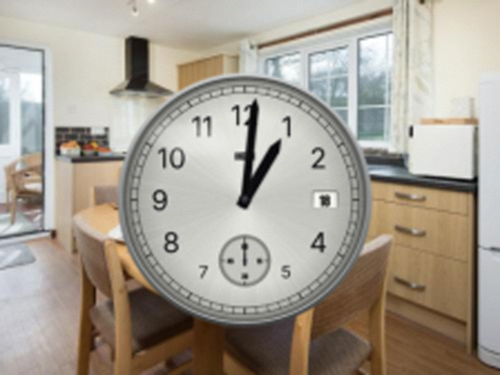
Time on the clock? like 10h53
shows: 1h01
